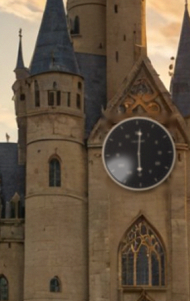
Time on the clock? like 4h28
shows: 6h01
